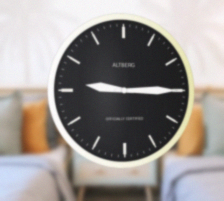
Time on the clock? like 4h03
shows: 9h15
